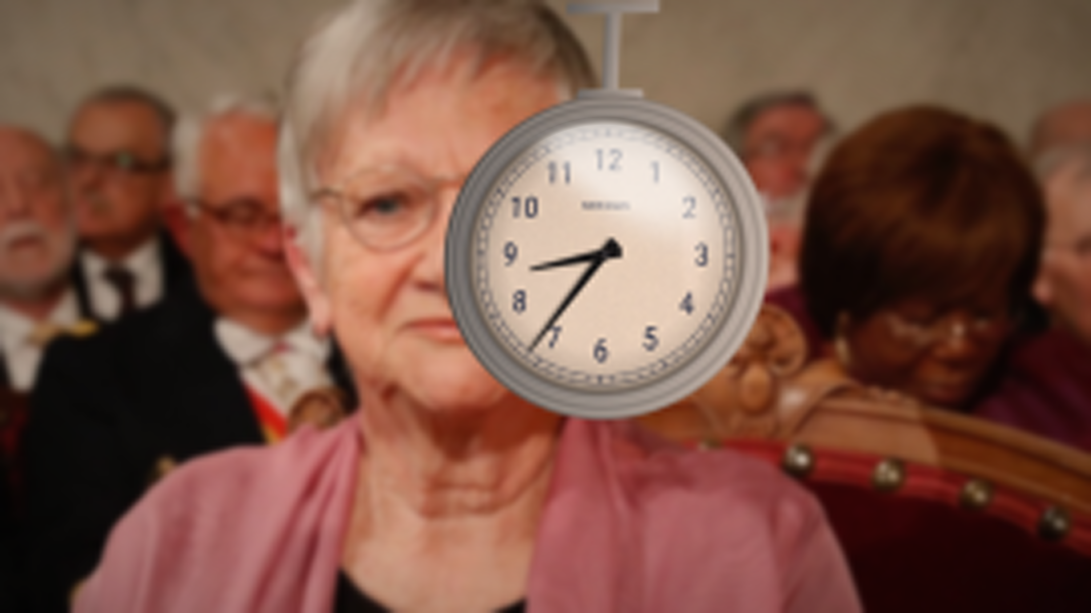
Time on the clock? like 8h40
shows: 8h36
